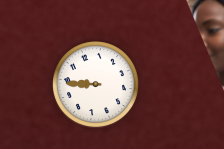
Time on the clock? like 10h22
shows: 9h49
